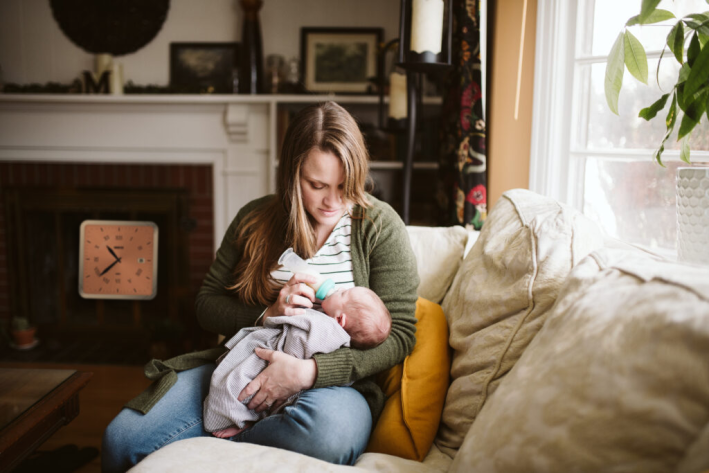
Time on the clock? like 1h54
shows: 10h38
